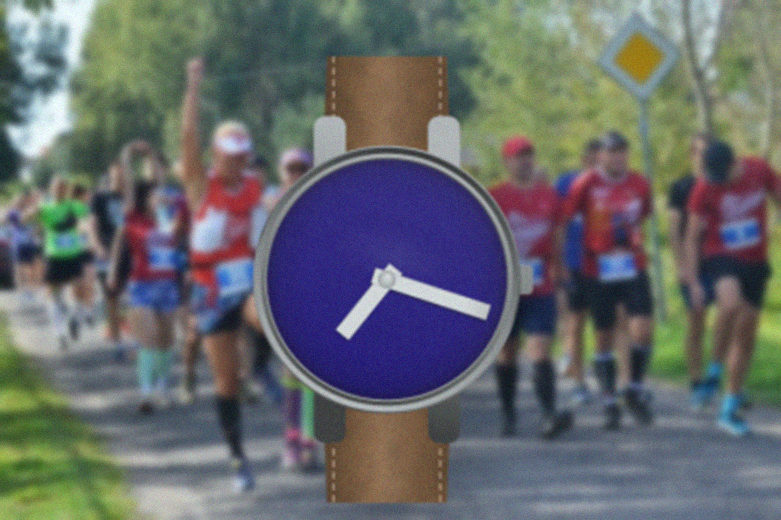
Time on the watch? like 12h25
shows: 7h18
